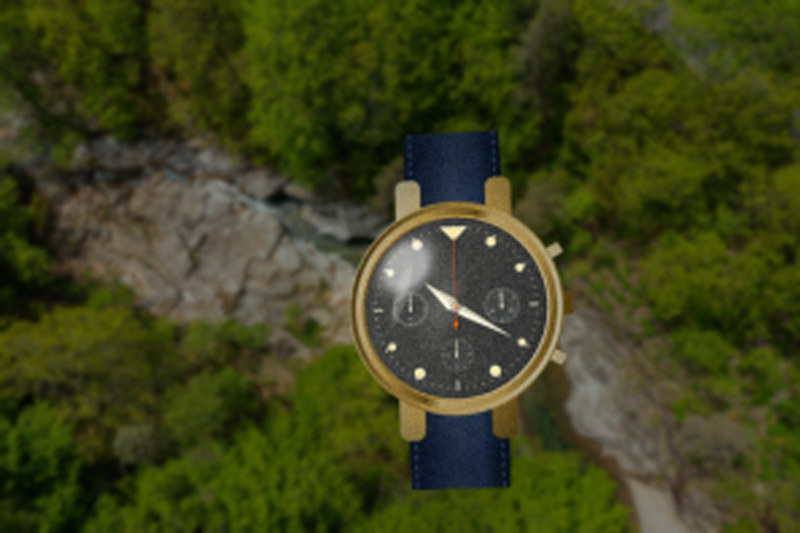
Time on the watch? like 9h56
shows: 10h20
